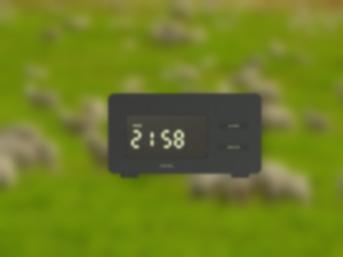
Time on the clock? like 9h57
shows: 21h58
